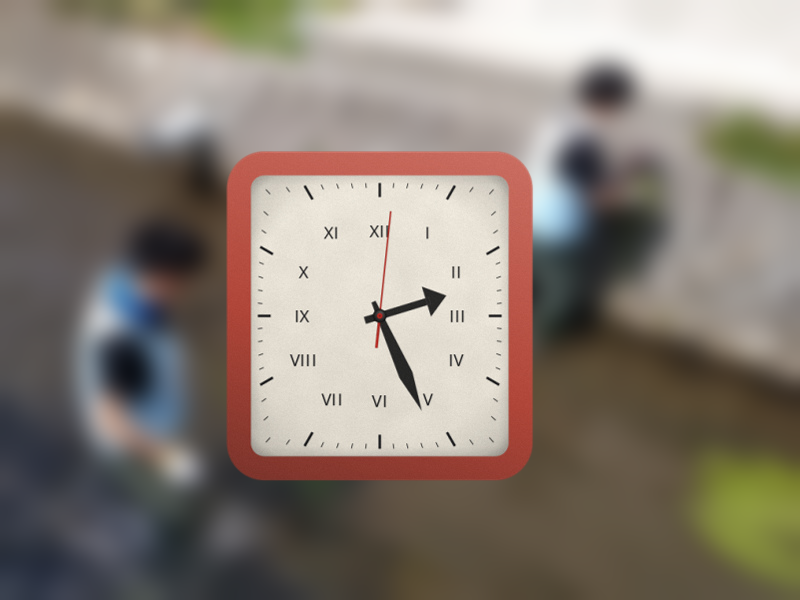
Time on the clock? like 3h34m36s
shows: 2h26m01s
